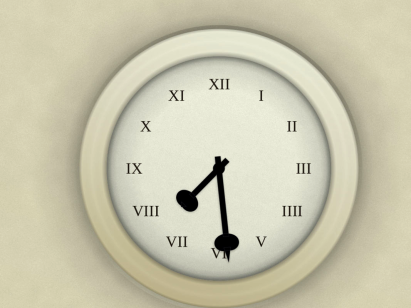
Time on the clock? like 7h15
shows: 7h29
